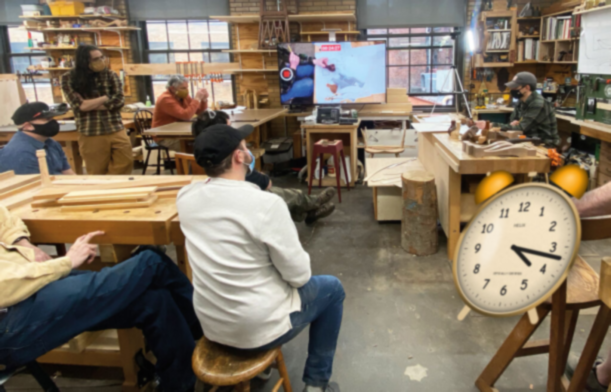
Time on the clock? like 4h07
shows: 4h17
